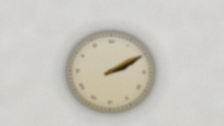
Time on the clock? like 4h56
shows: 2h10
